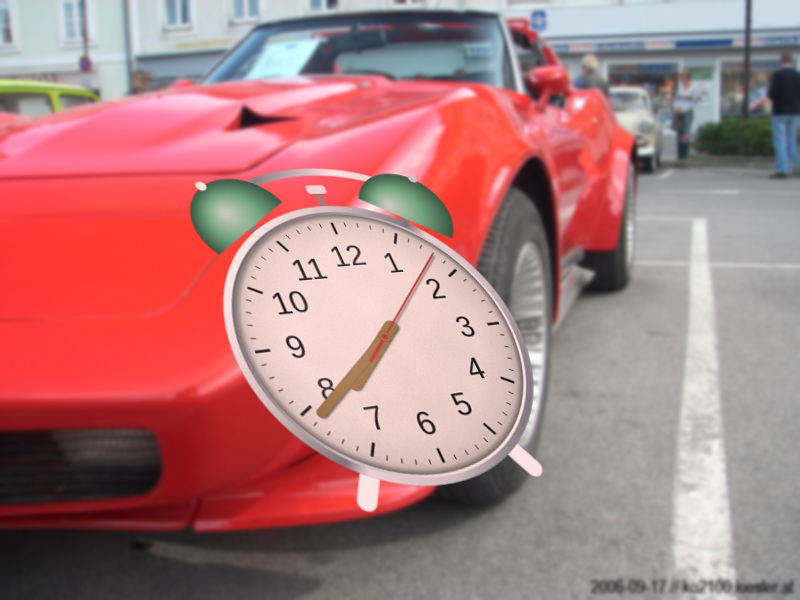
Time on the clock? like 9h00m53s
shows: 7h39m08s
